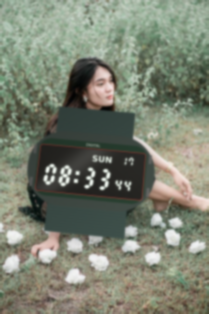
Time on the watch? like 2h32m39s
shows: 8h33m44s
